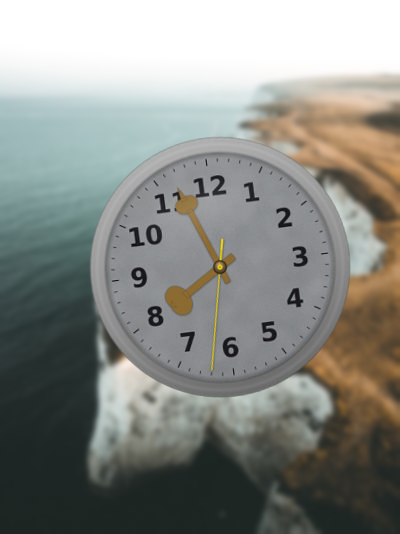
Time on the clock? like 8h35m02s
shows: 7h56m32s
